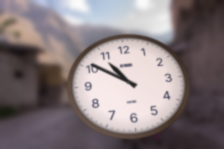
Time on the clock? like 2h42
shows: 10h51
